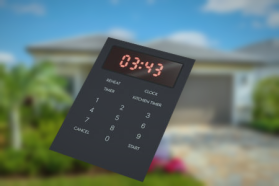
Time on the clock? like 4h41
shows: 3h43
